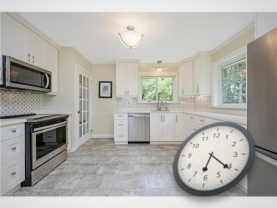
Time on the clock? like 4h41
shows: 6h21
